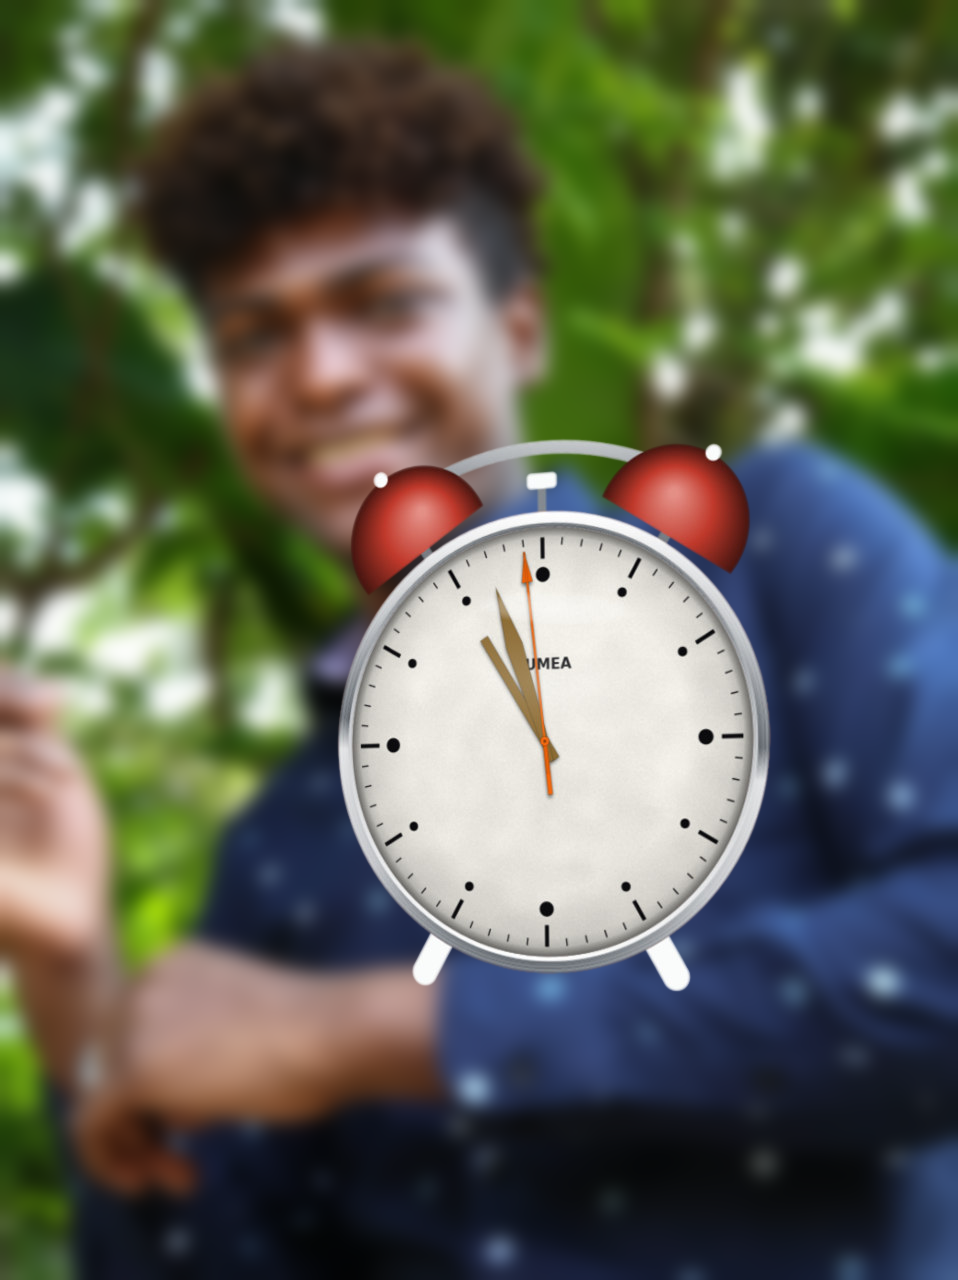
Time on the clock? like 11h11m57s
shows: 10h56m59s
